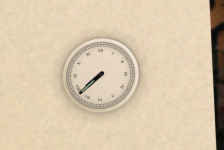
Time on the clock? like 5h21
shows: 7h38
